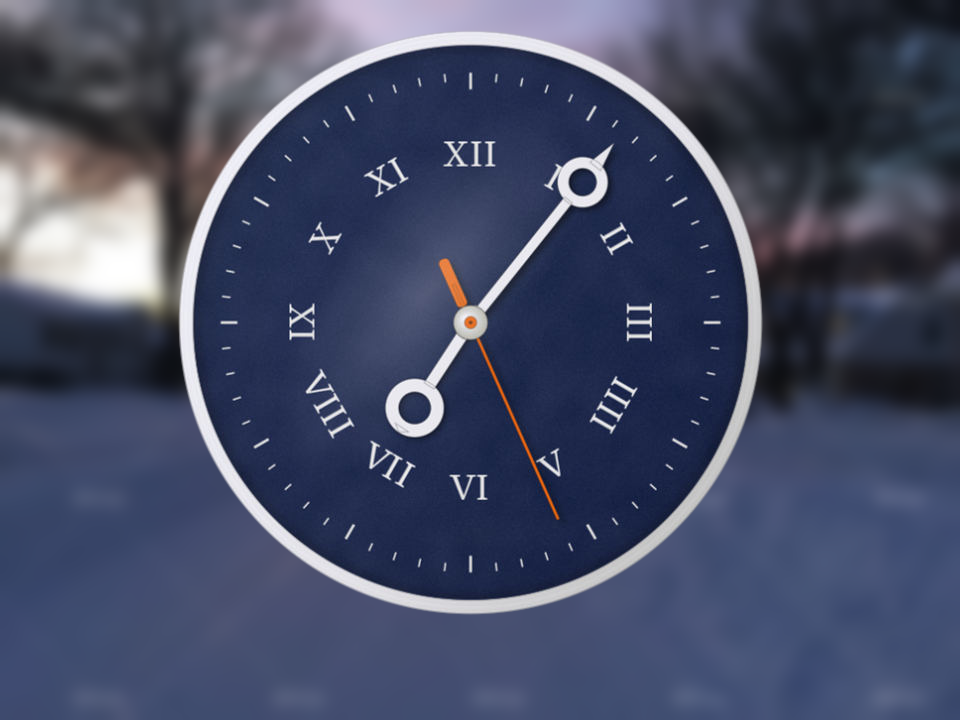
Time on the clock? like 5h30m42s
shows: 7h06m26s
